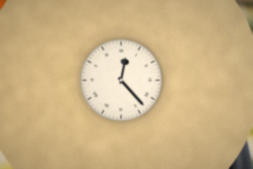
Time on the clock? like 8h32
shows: 12h23
